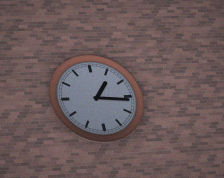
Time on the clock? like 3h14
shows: 1h16
